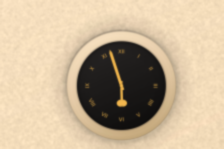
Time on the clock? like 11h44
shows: 5h57
